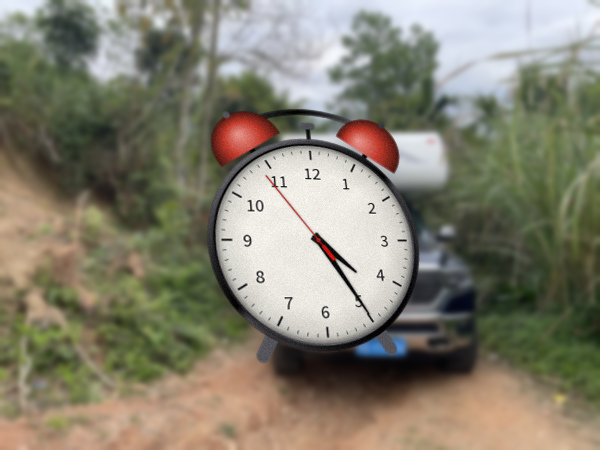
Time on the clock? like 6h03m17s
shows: 4h24m54s
